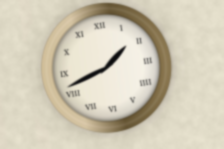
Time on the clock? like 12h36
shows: 1h42
